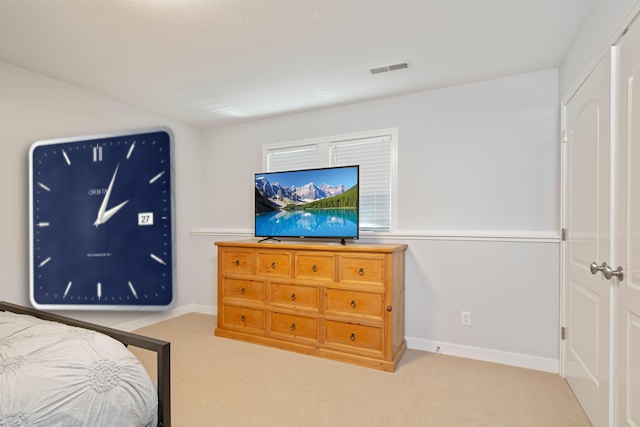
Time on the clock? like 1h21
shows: 2h04
